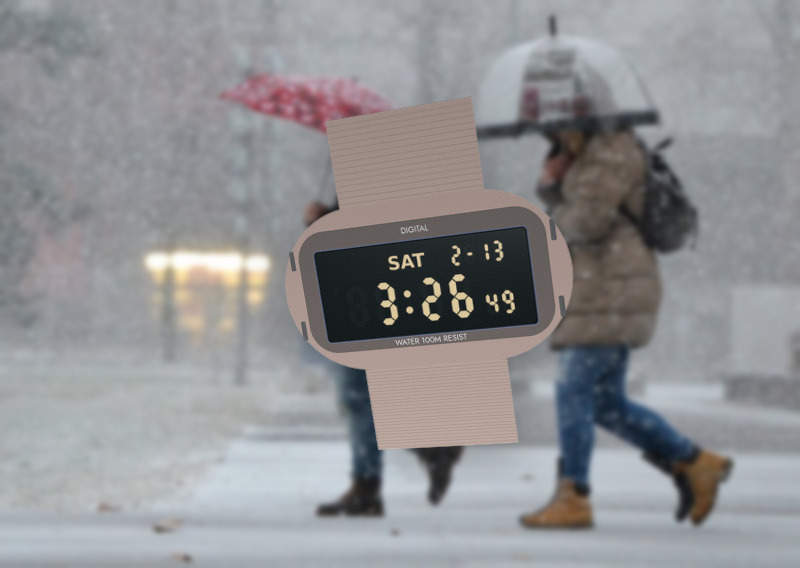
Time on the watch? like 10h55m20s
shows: 3h26m49s
